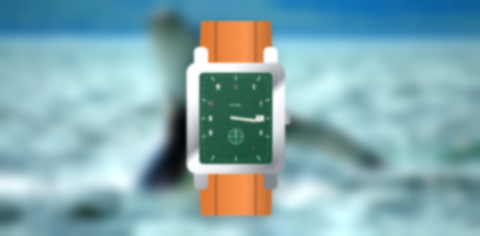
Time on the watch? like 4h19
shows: 3h16
